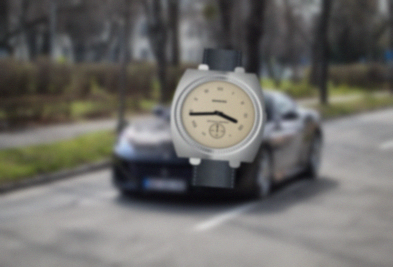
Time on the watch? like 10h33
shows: 3h44
